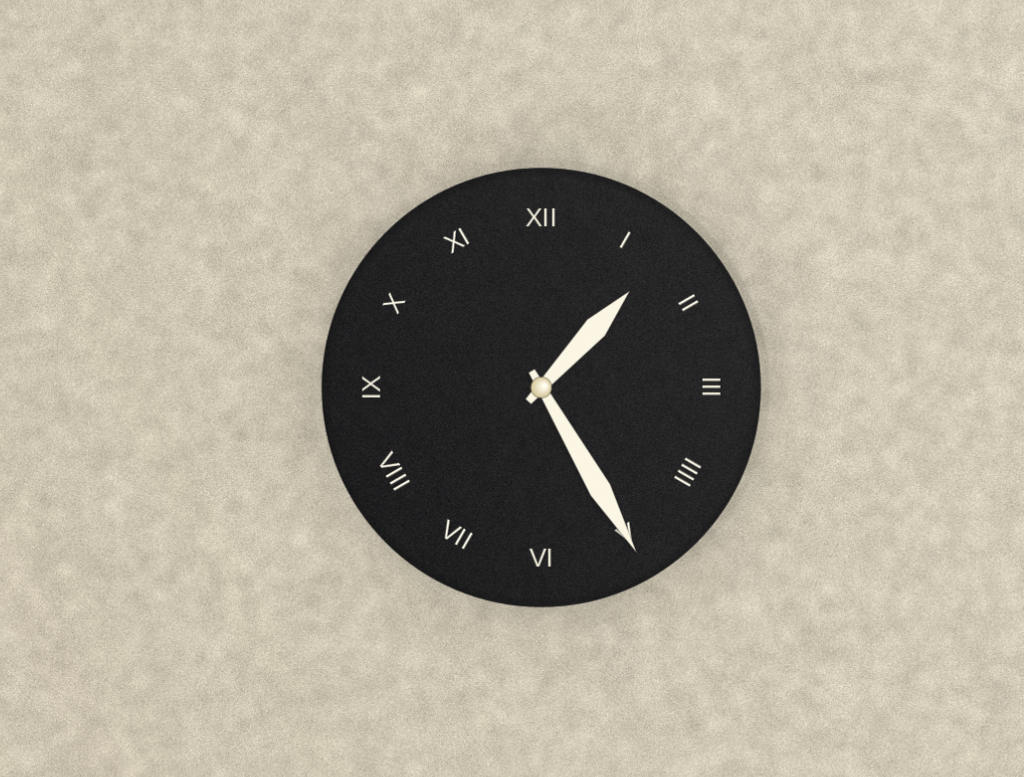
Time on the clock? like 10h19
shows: 1h25
